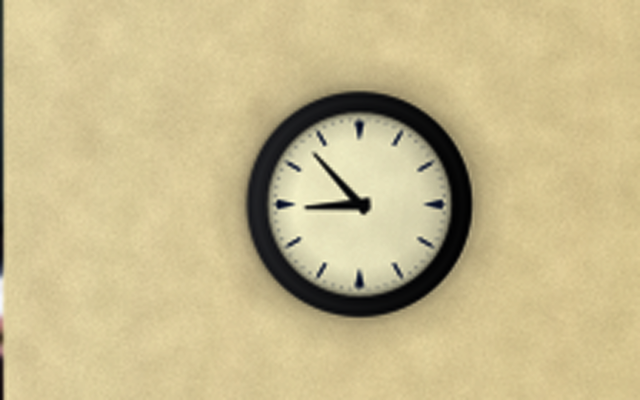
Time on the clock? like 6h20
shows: 8h53
